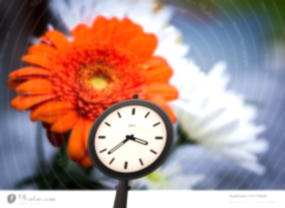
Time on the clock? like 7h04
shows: 3h38
